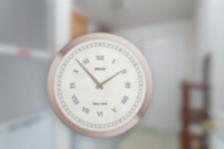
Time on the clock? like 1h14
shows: 1h53
